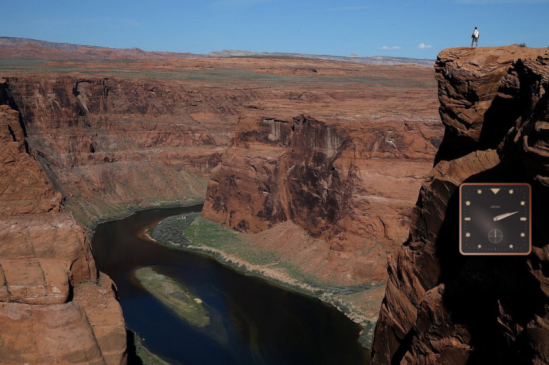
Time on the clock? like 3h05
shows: 2h12
